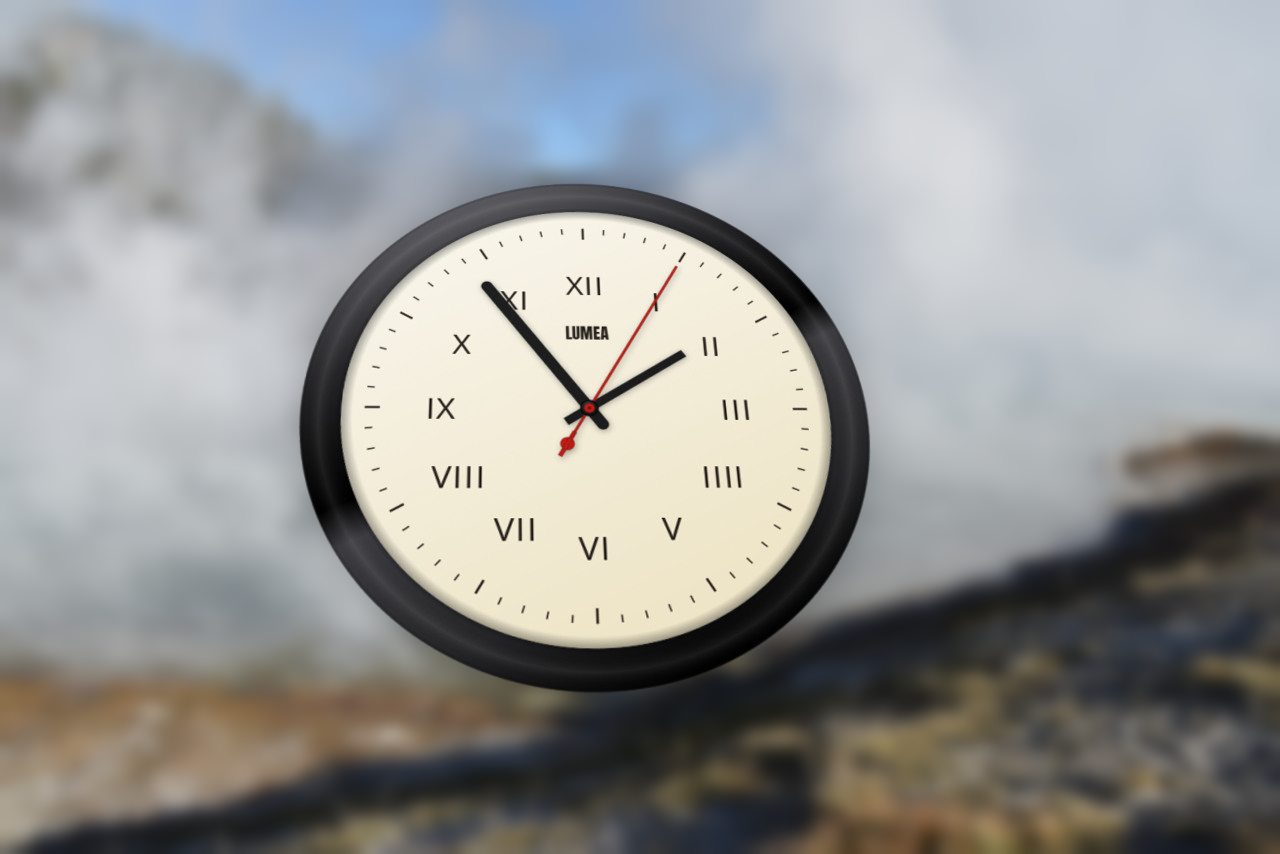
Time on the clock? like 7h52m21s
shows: 1h54m05s
